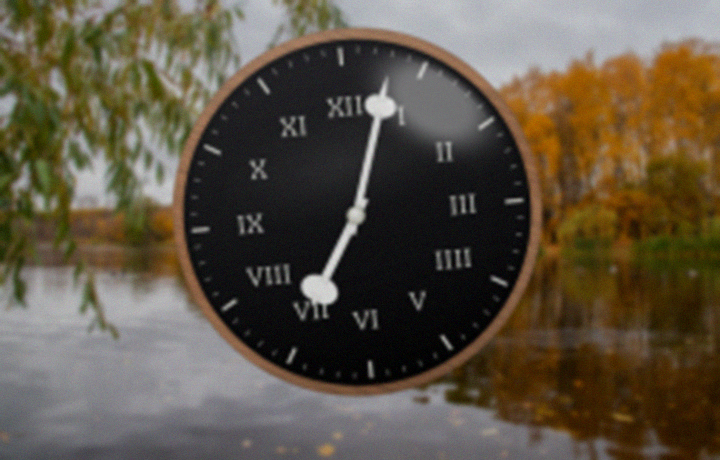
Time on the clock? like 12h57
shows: 7h03
